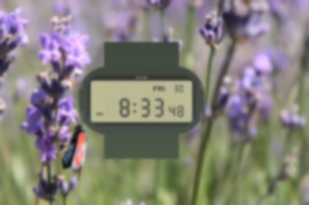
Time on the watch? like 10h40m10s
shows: 8h33m48s
